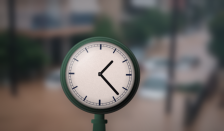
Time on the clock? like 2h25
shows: 1h23
